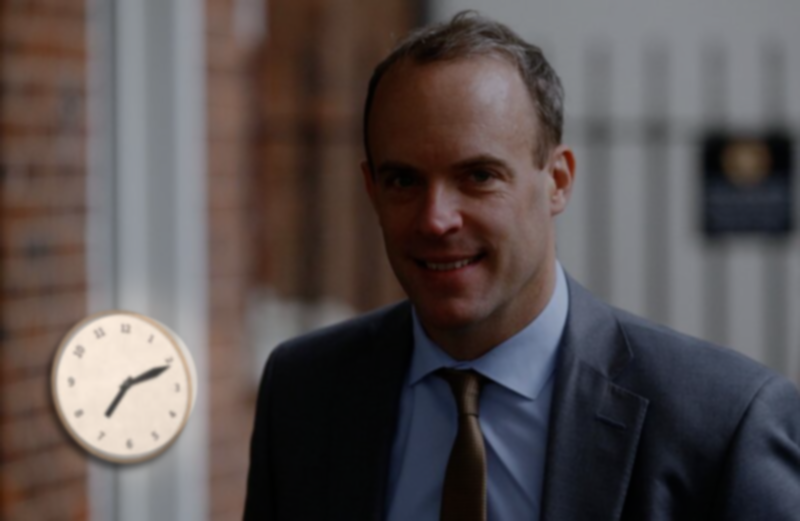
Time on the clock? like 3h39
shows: 7h11
